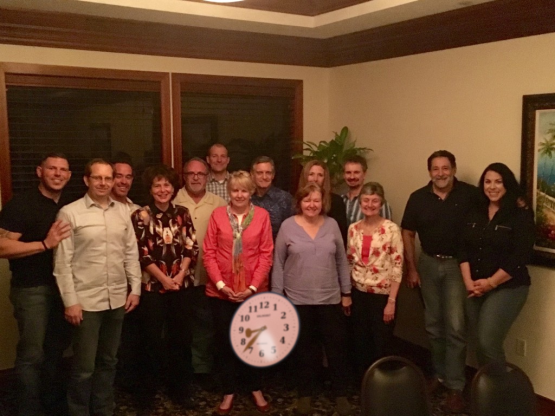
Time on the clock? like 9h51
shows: 8h37
